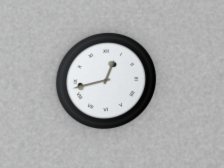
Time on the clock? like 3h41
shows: 12h43
